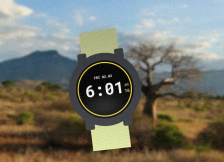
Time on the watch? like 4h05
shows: 6h01
